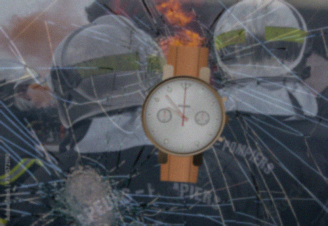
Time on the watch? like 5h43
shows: 9h53
